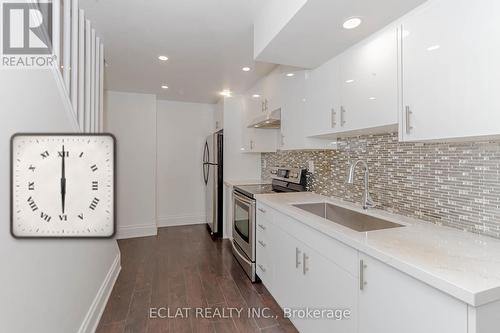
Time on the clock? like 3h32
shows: 6h00
